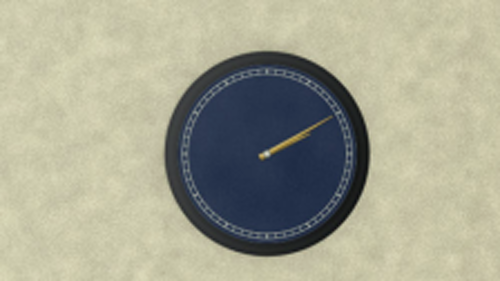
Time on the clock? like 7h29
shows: 2h10
